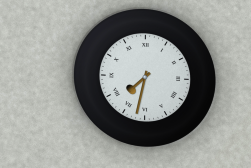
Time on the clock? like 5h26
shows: 7h32
